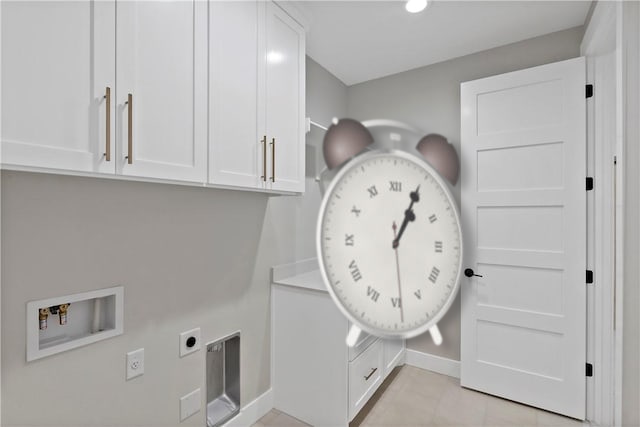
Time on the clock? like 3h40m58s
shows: 1h04m29s
